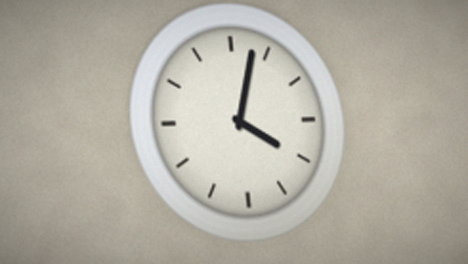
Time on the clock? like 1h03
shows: 4h03
